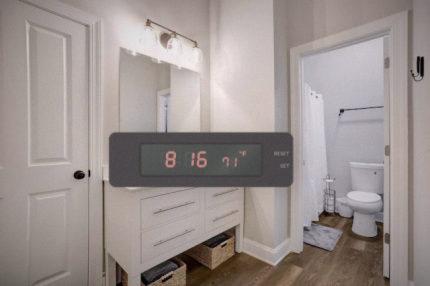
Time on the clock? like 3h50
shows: 8h16
